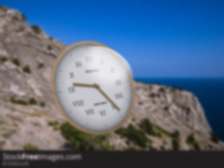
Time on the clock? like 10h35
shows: 9h24
